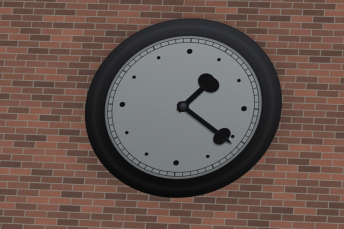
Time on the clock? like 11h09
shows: 1h21
